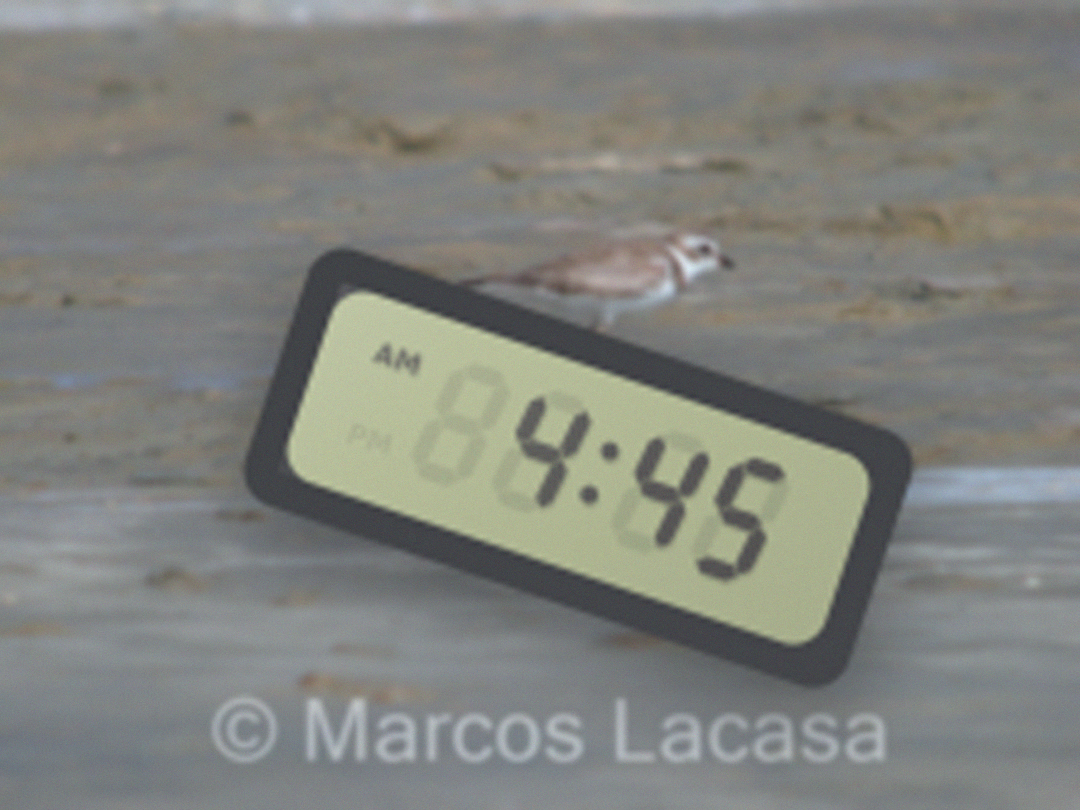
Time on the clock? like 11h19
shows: 4h45
